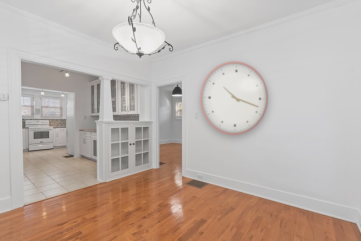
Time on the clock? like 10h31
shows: 10h18
